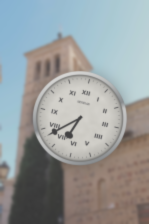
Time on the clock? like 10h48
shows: 6h38
